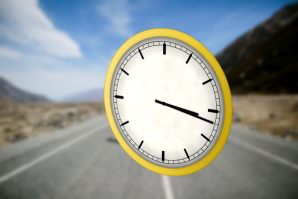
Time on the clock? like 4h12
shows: 3h17
